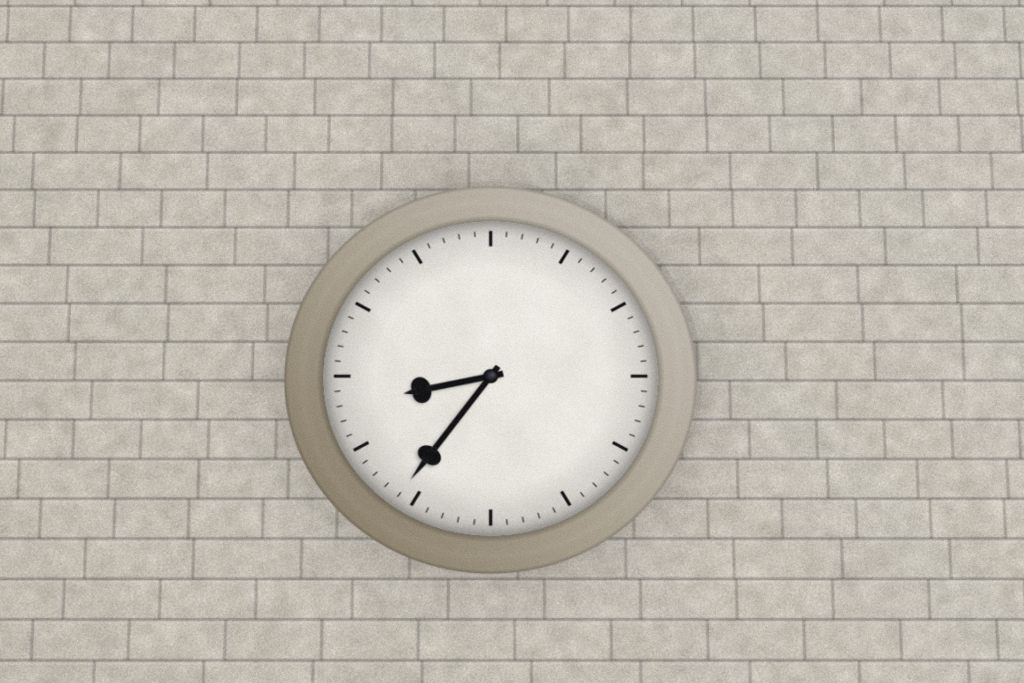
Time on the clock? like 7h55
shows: 8h36
